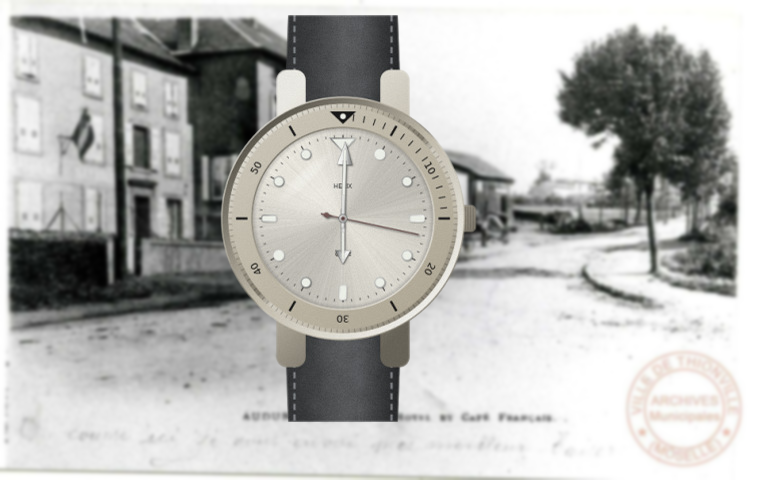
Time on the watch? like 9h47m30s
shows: 6h00m17s
